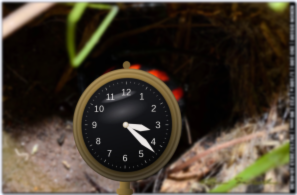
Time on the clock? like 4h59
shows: 3h22
